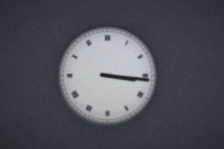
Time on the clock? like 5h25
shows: 3h16
